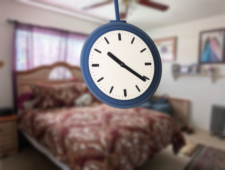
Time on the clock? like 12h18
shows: 10h21
